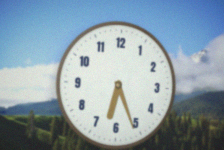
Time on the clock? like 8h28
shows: 6h26
